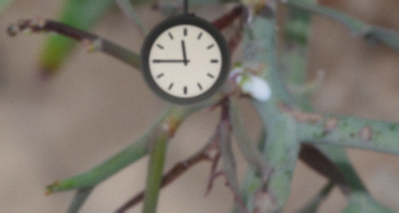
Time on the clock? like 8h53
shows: 11h45
